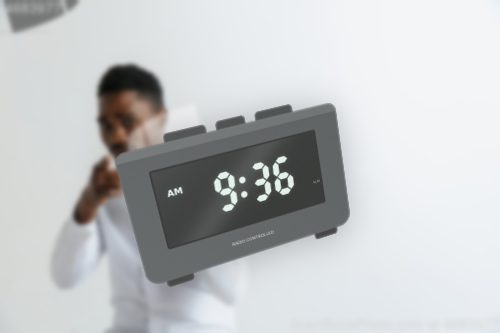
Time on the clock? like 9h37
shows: 9h36
